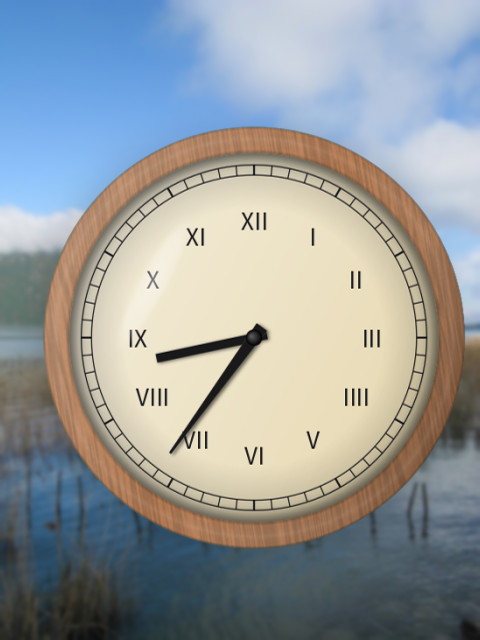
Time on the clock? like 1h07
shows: 8h36
